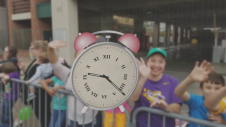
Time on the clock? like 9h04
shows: 9h22
